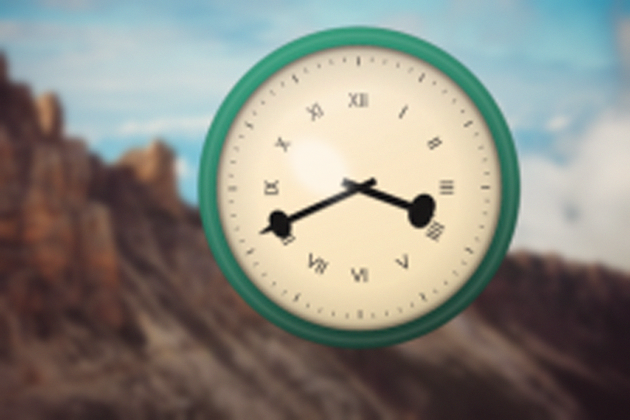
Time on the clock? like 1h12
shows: 3h41
